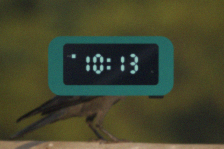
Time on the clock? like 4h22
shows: 10h13
